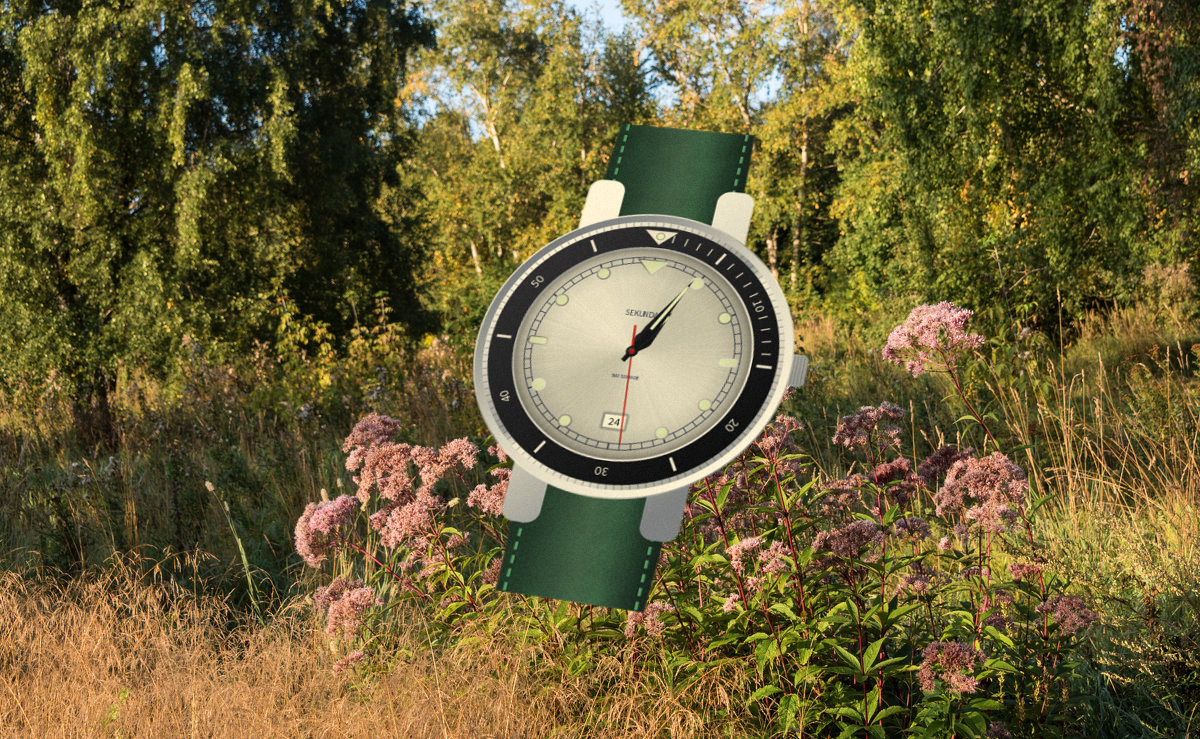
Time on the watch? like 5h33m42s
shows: 1h04m29s
